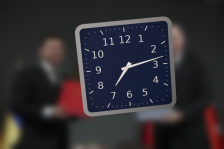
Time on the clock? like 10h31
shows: 7h13
